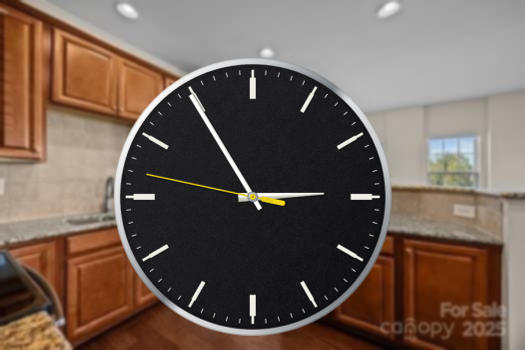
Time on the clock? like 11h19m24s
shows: 2h54m47s
